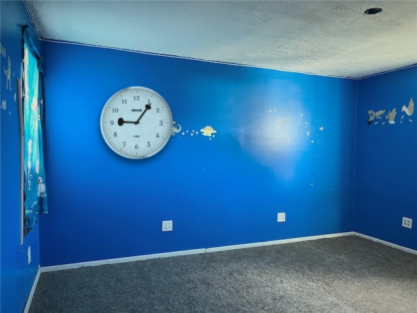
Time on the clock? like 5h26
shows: 9h06
